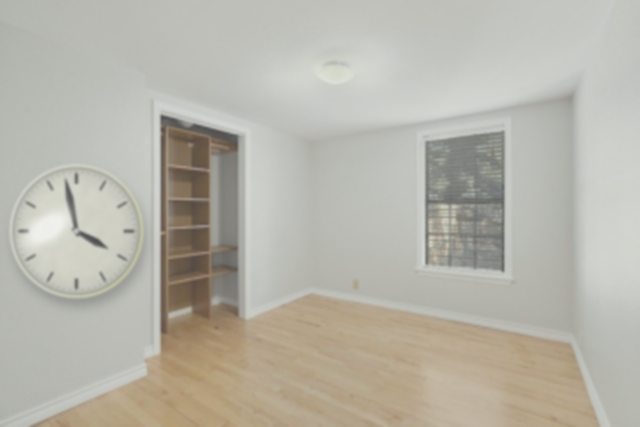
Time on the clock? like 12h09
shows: 3h58
